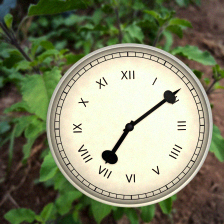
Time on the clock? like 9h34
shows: 7h09
